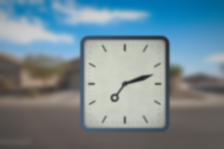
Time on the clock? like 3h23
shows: 7h12
